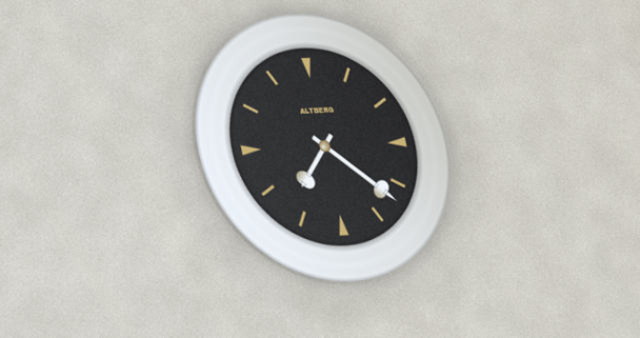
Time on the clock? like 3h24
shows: 7h22
